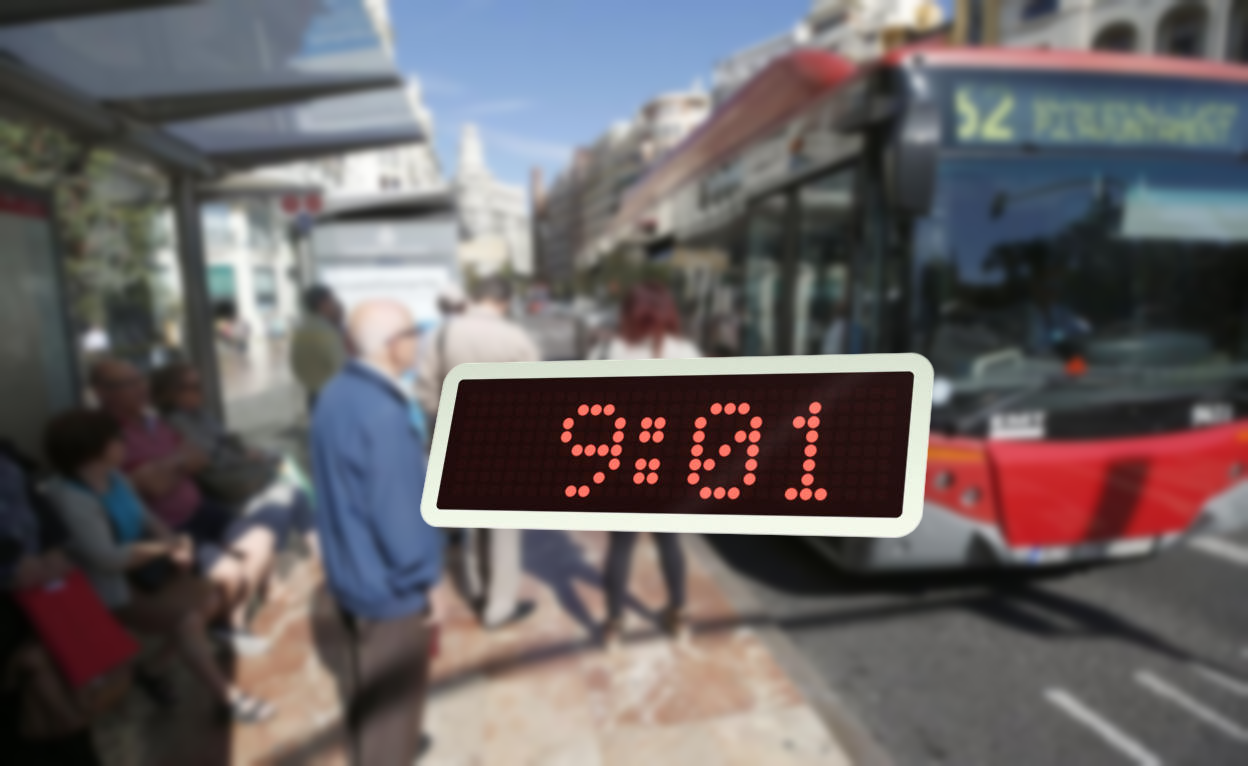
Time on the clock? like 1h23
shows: 9h01
